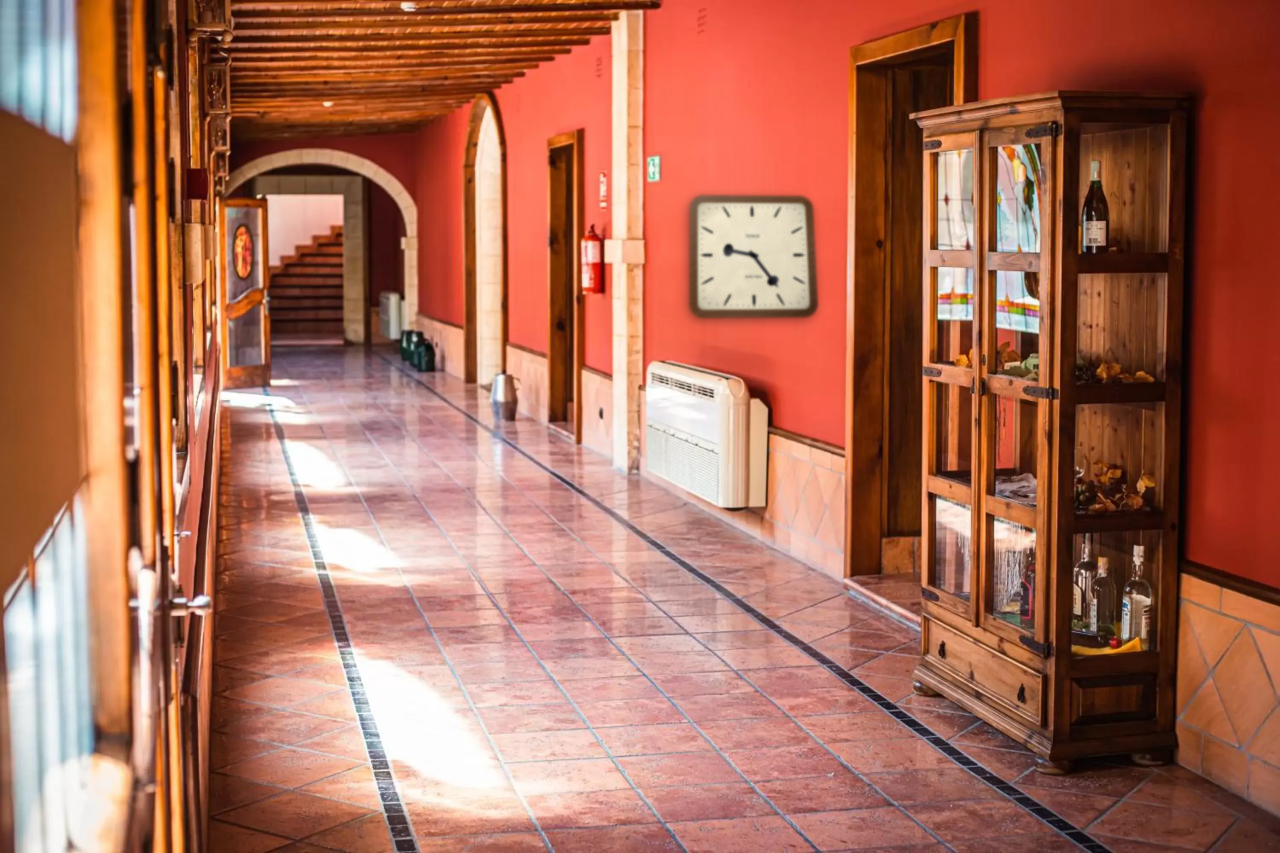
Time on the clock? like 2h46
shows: 9h24
